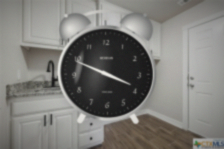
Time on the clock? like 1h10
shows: 3h49
